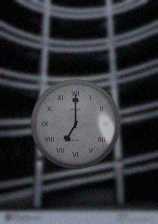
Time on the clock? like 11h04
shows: 7h00
